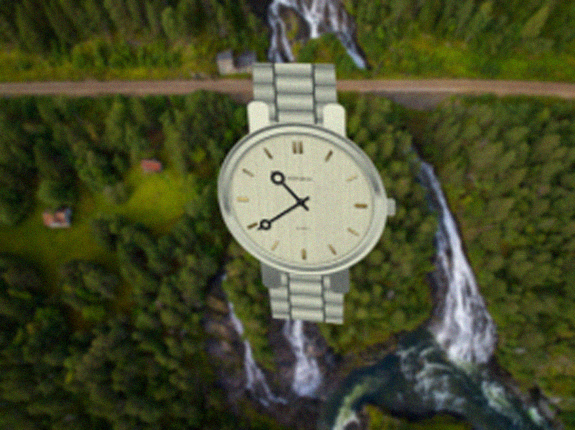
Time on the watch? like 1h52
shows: 10h39
